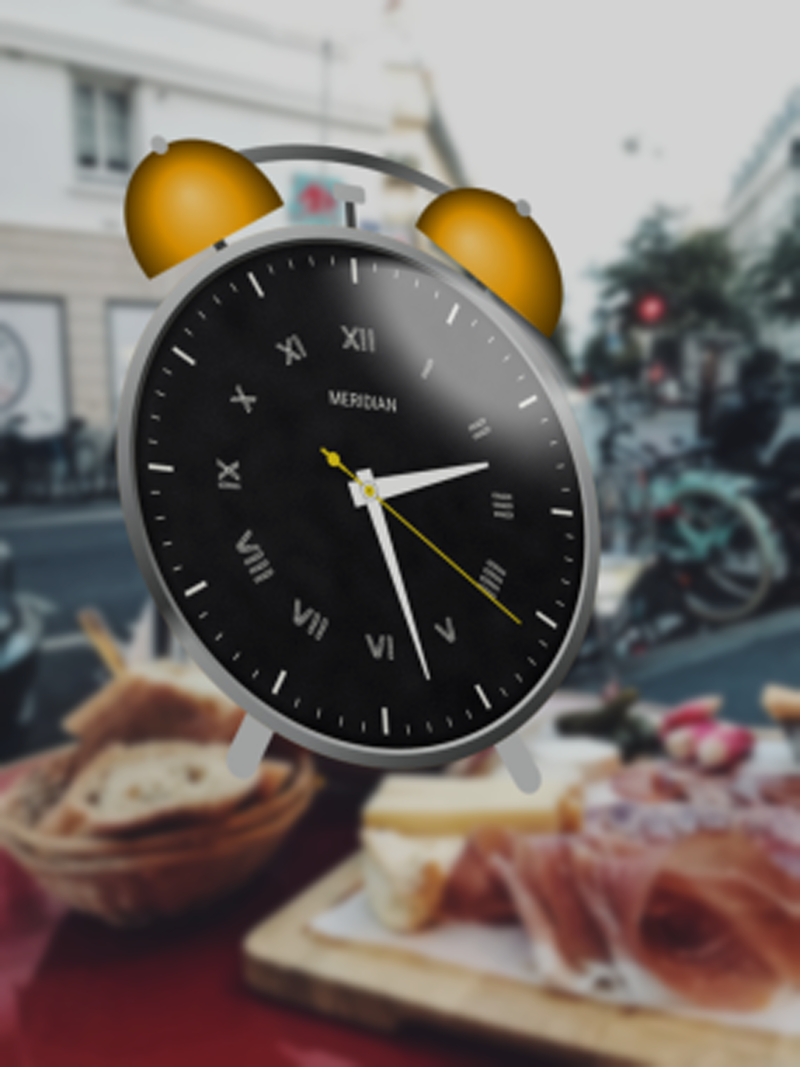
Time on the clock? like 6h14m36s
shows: 2h27m21s
